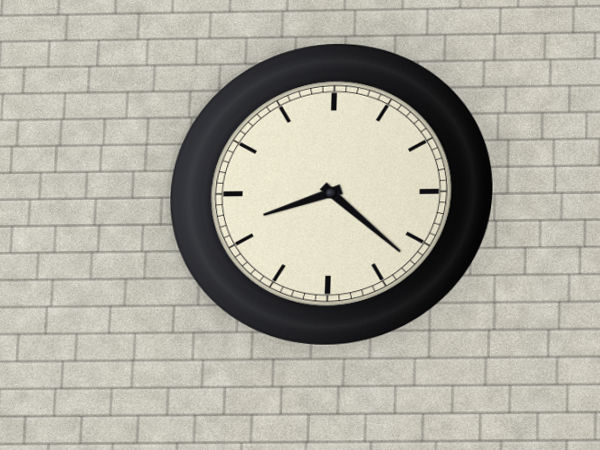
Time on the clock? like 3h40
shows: 8h22
